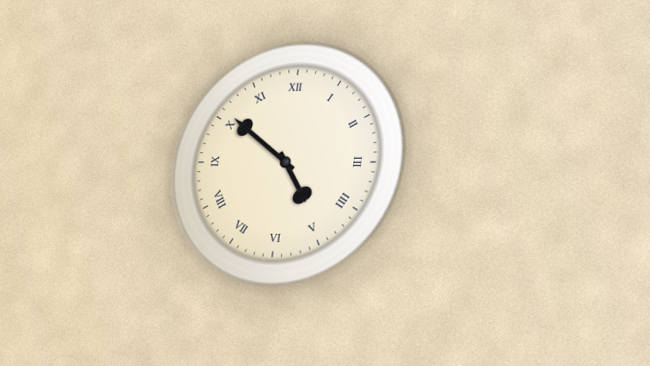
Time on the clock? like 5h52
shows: 4h51
